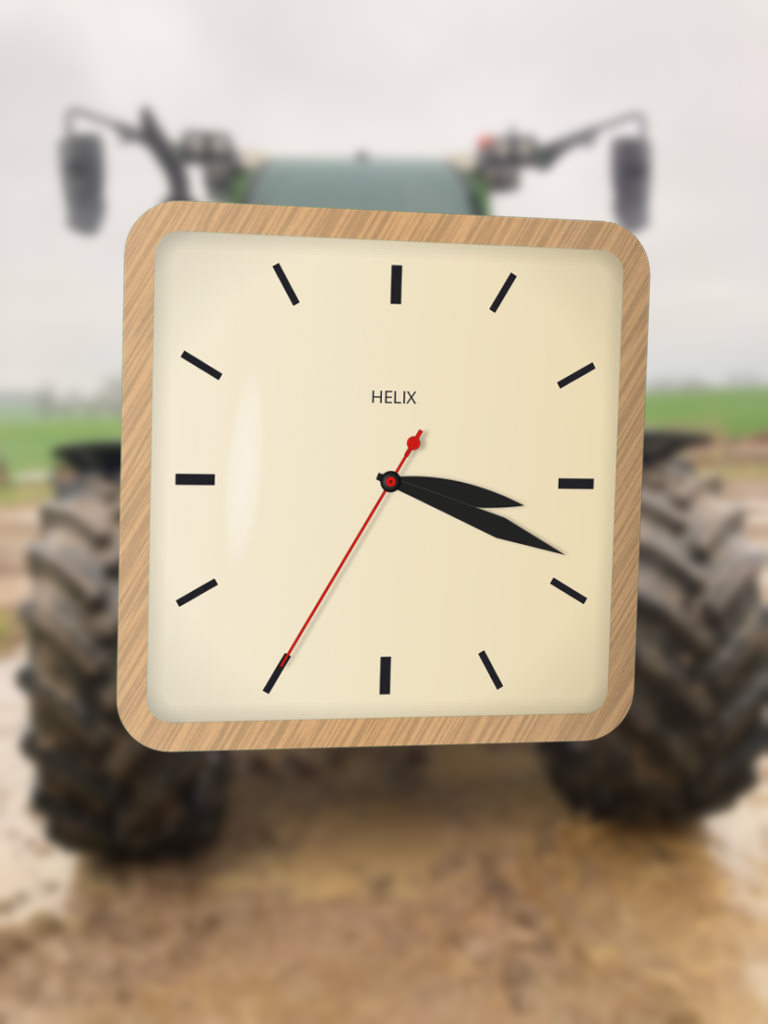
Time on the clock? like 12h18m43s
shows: 3h18m35s
